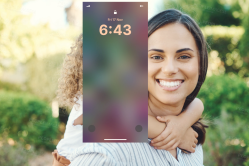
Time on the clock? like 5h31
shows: 6h43
